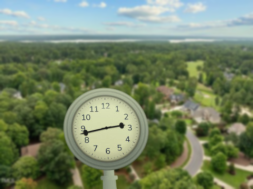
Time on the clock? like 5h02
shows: 2h43
